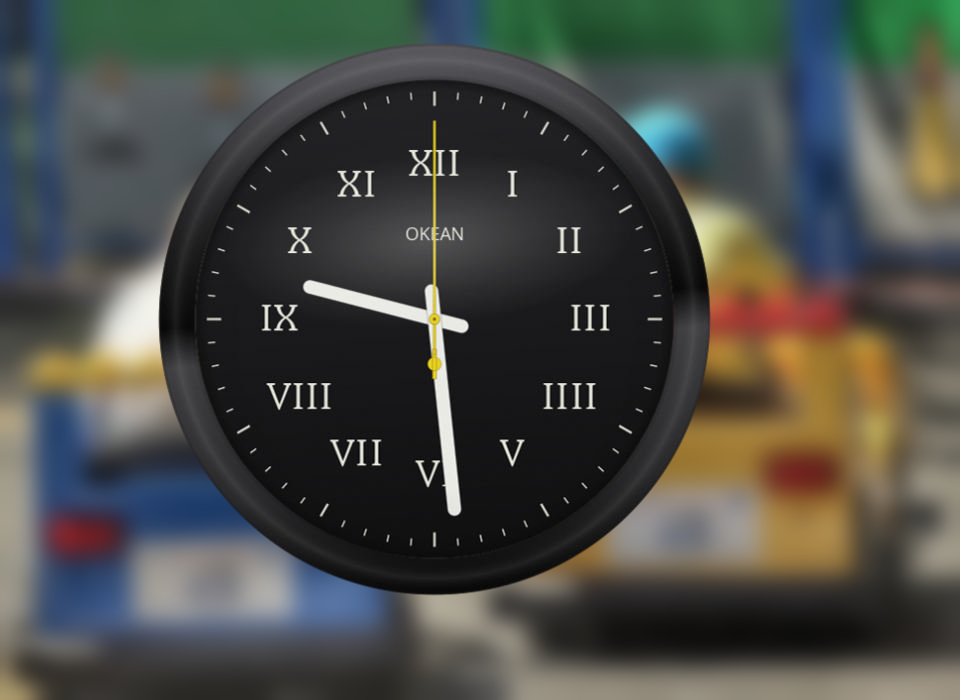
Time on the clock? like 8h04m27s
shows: 9h29m00s
